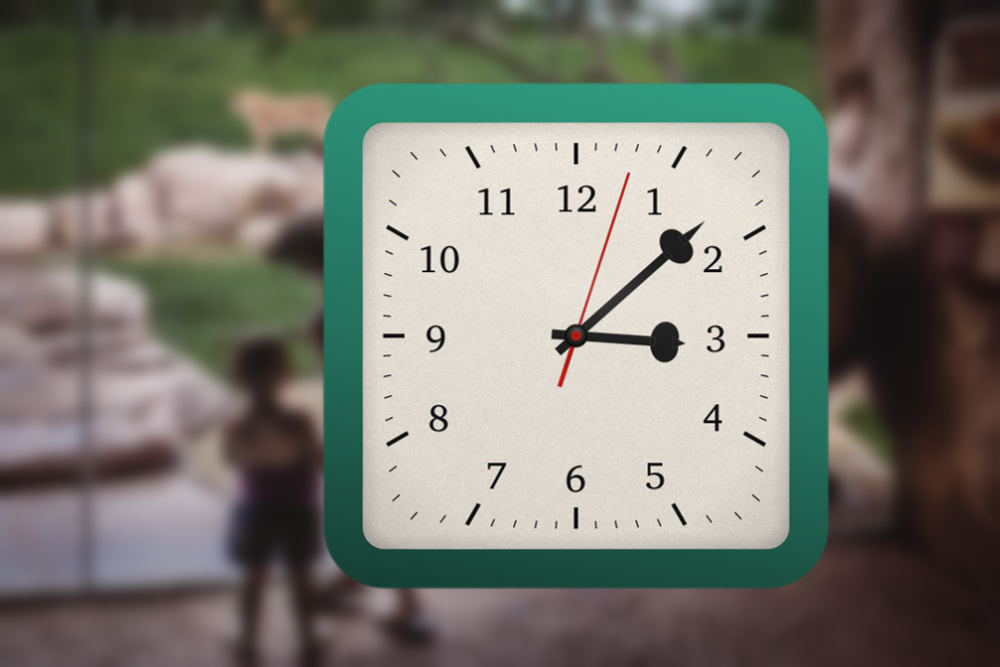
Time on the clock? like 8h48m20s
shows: 3h08m03s
